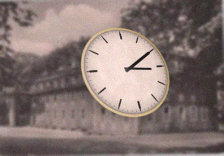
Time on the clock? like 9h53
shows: 3h10
